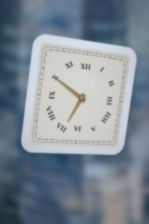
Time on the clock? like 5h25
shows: 6h50
